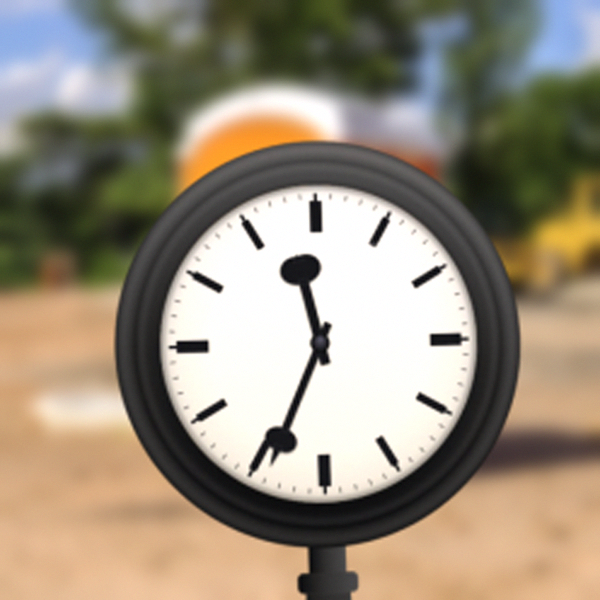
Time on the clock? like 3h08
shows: 11h34
